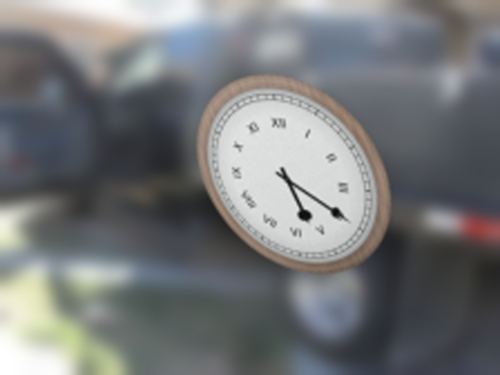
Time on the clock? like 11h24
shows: 5h20
